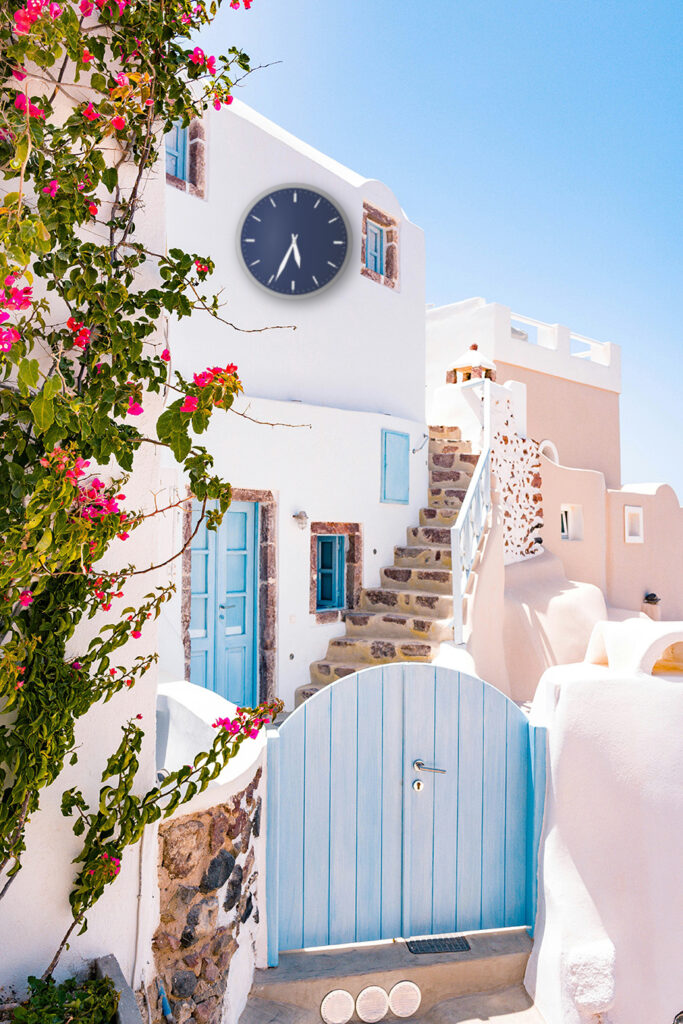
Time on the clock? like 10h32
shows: 5h34
